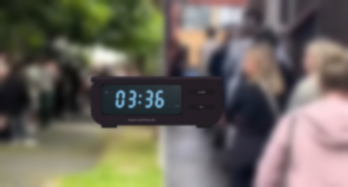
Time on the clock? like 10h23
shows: 3h36
